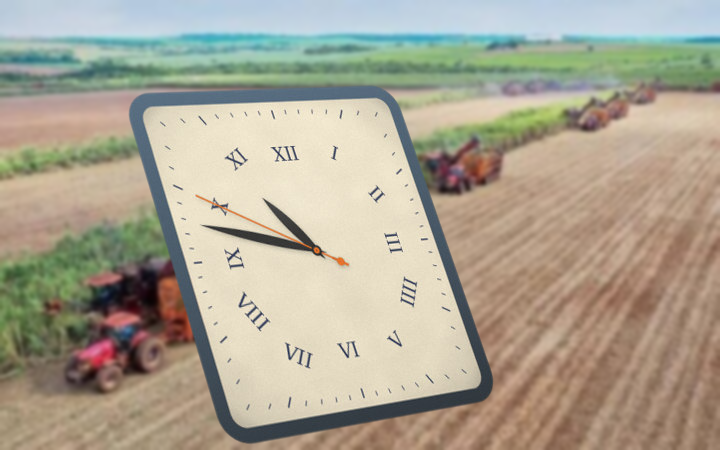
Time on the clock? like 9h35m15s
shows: 10h47m50s
